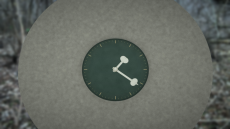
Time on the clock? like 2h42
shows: 1h21
